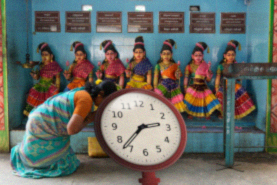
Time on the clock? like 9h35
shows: 2h37
